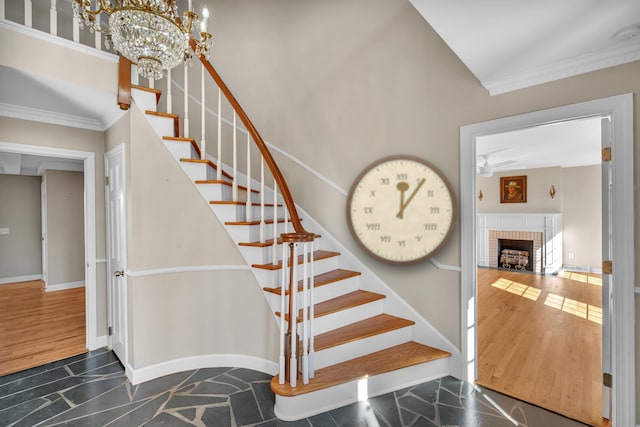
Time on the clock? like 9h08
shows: 12h06
